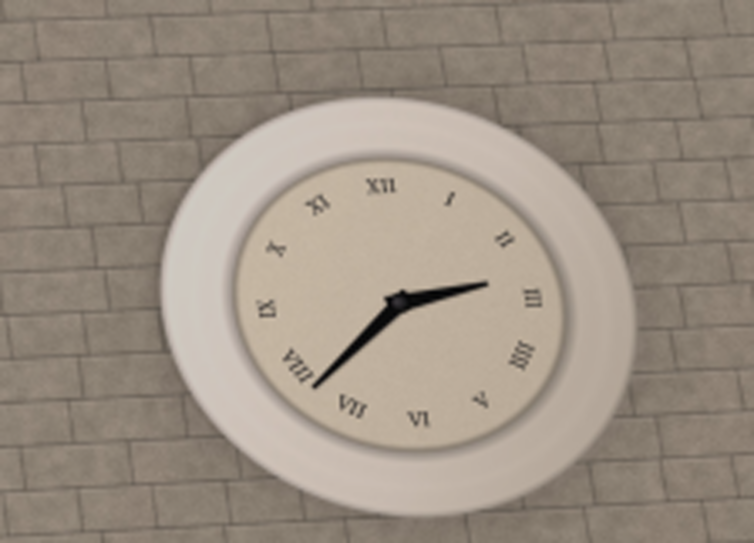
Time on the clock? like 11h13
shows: 2h38
